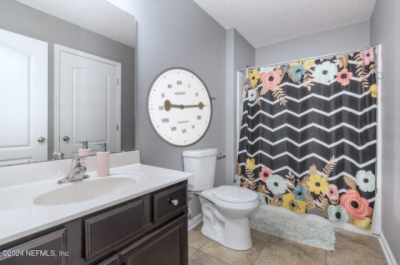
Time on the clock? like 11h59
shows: 9h15
